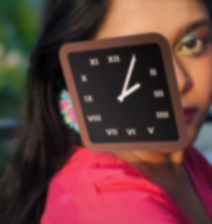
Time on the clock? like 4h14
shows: 2h05
